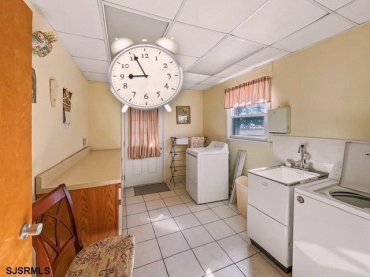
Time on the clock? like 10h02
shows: 8h56
